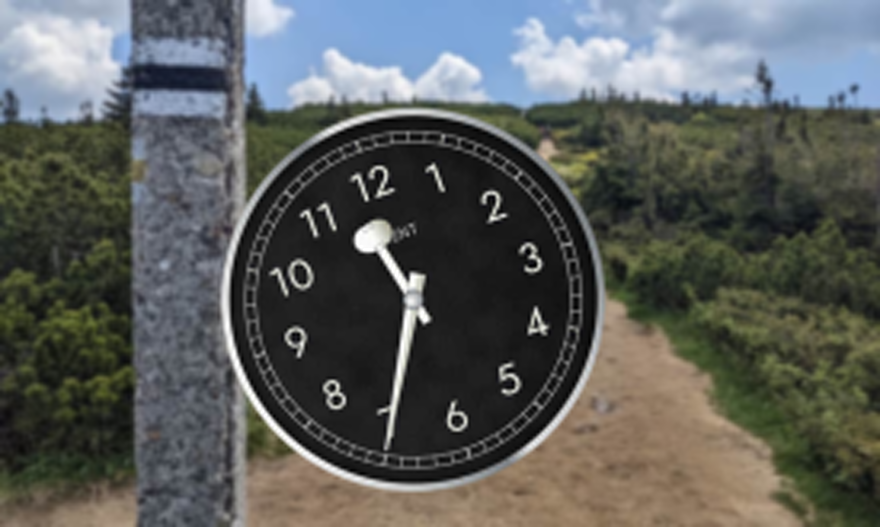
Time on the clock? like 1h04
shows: 11h35
